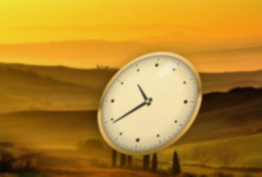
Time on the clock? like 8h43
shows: 10h39
